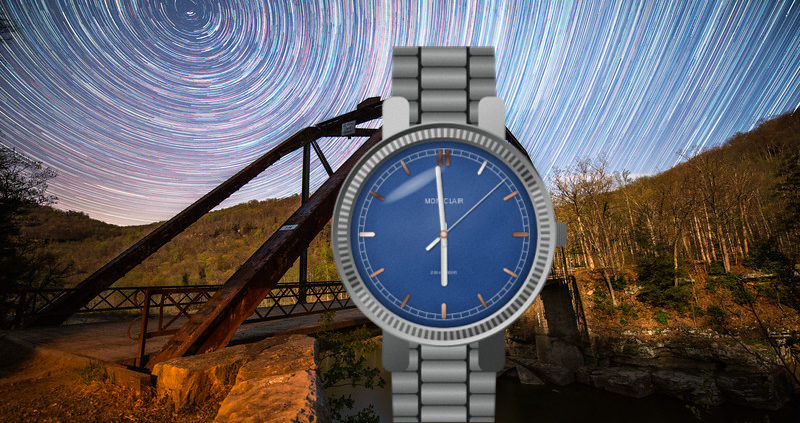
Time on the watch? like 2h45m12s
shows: 5h59m08s
